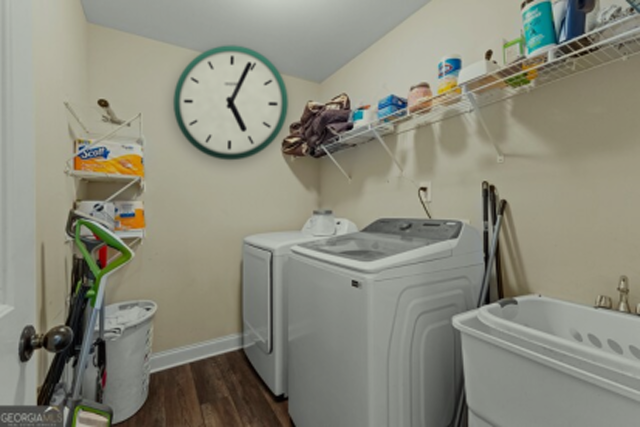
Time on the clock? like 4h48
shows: 5h04
